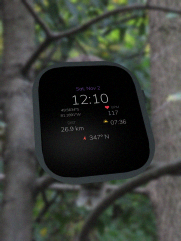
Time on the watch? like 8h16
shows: 12h10
